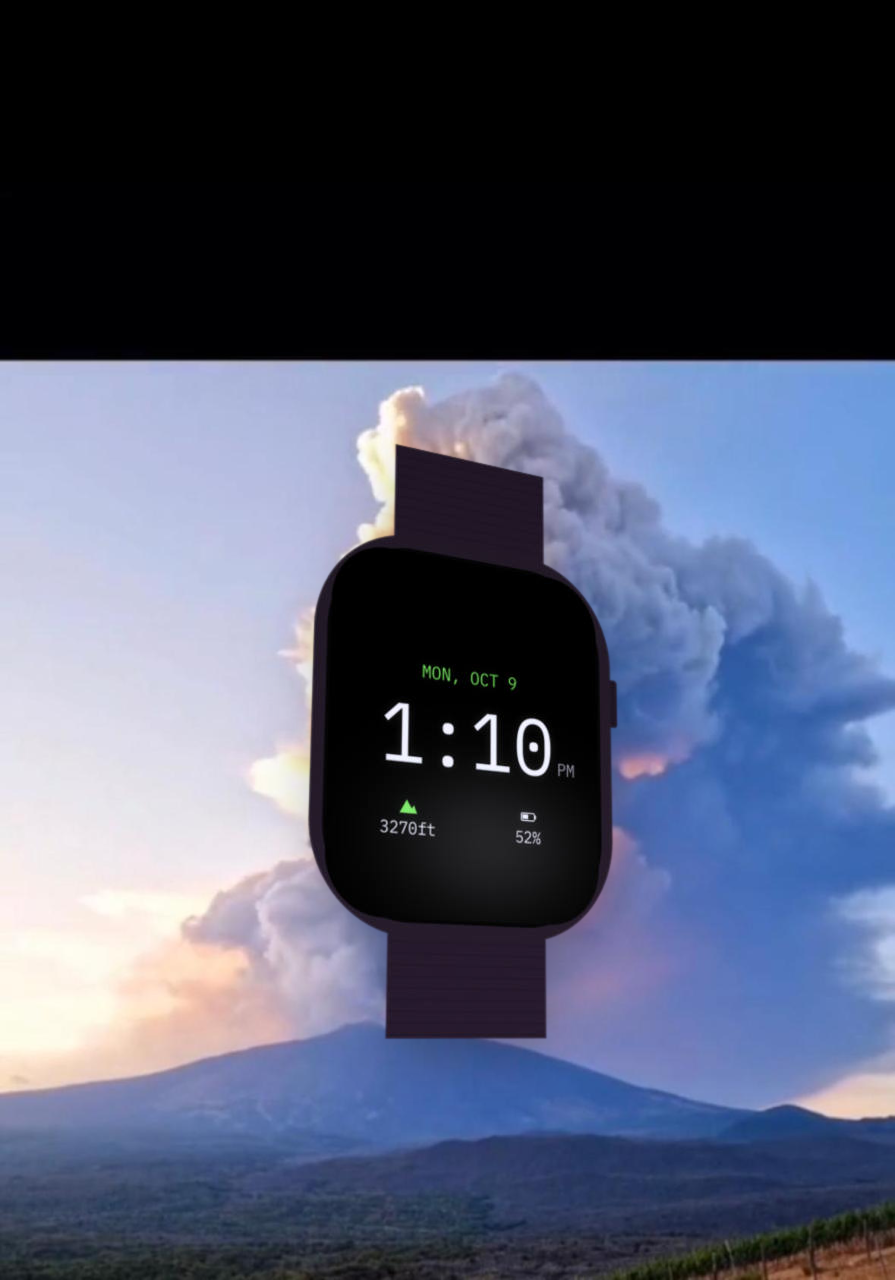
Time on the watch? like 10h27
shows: 1h10
